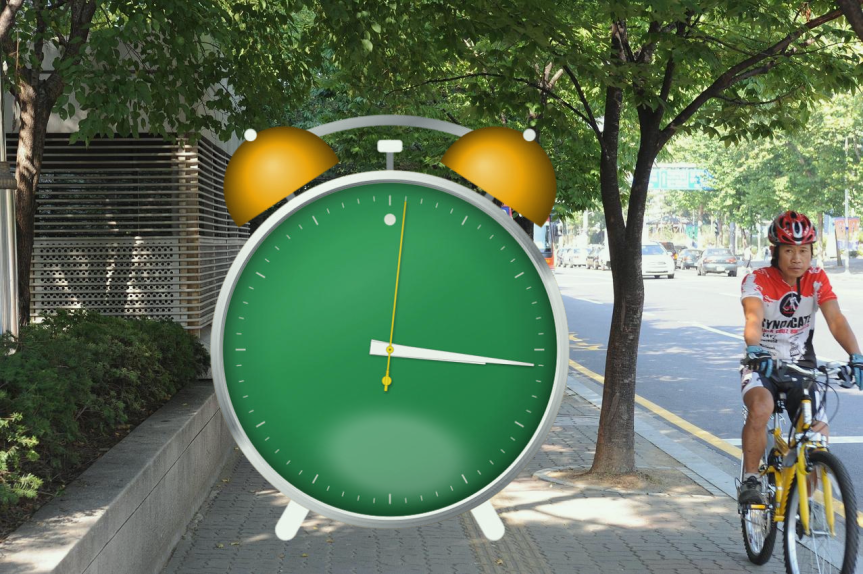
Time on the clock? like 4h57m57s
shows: 3h16m01s
